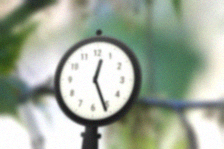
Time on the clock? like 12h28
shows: 12h26
